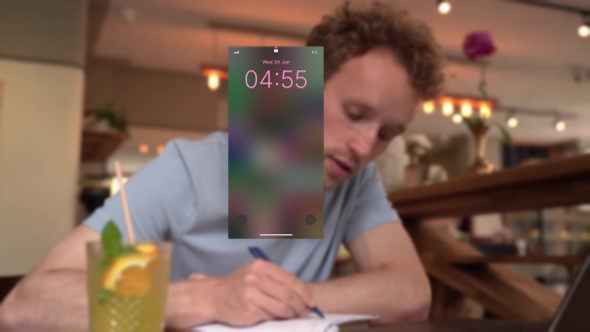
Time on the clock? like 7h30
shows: 4h55
